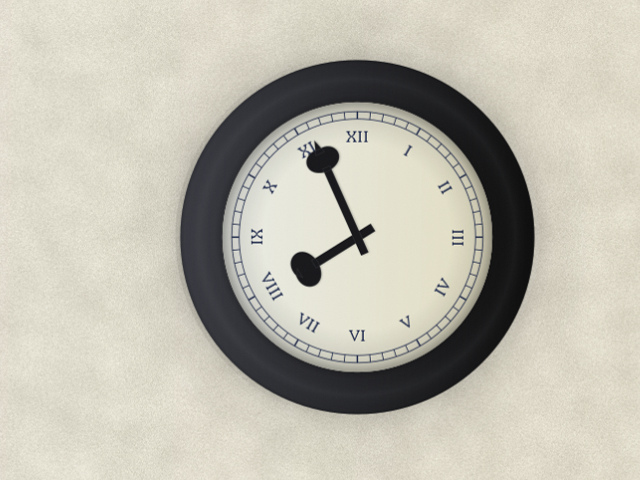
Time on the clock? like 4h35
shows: 7h56
